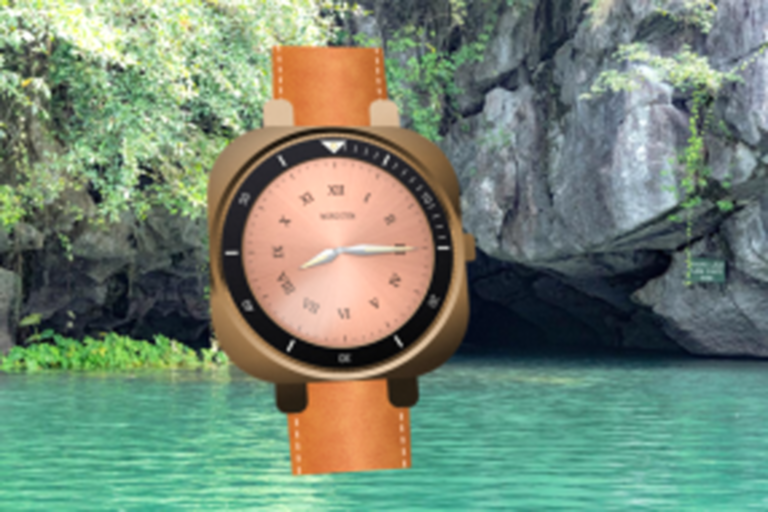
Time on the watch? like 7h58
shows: 8h15
